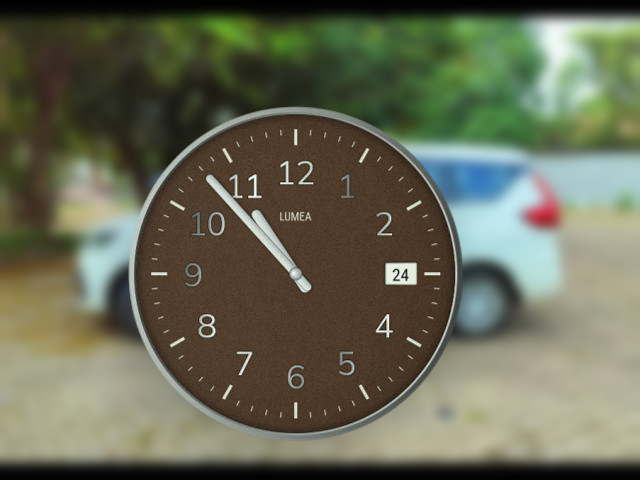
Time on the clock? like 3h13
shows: 10h53
